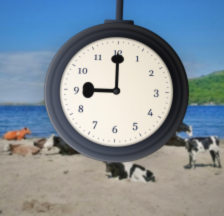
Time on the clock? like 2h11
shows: 9h00
